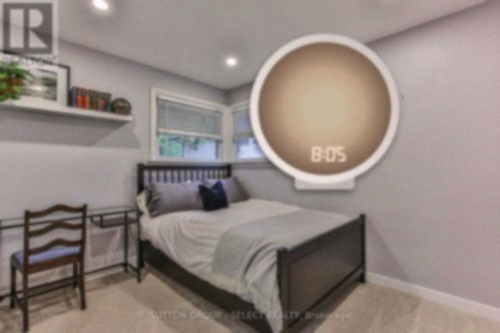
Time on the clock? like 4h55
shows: 8h05
